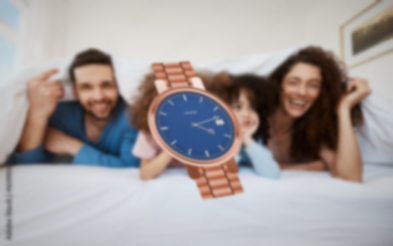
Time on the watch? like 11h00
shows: 4h13
